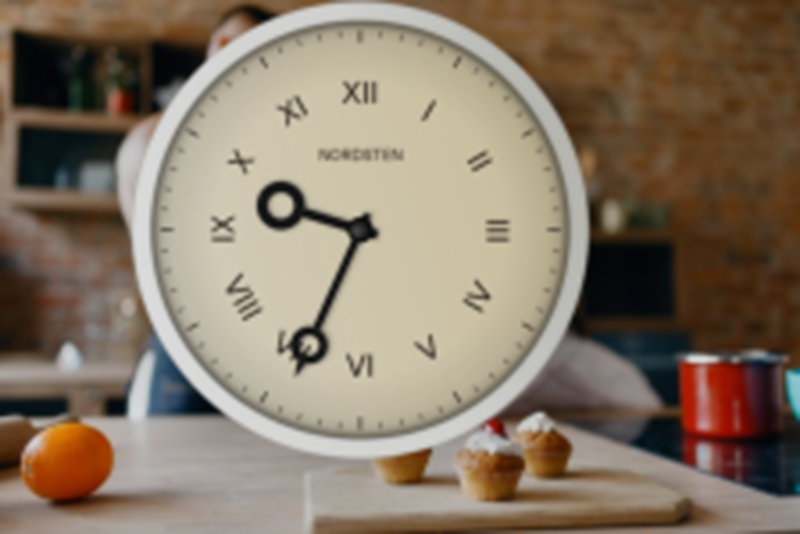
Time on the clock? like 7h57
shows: 9h34
